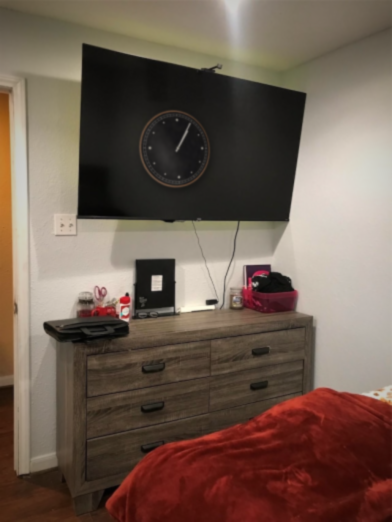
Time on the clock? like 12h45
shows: 1h05
